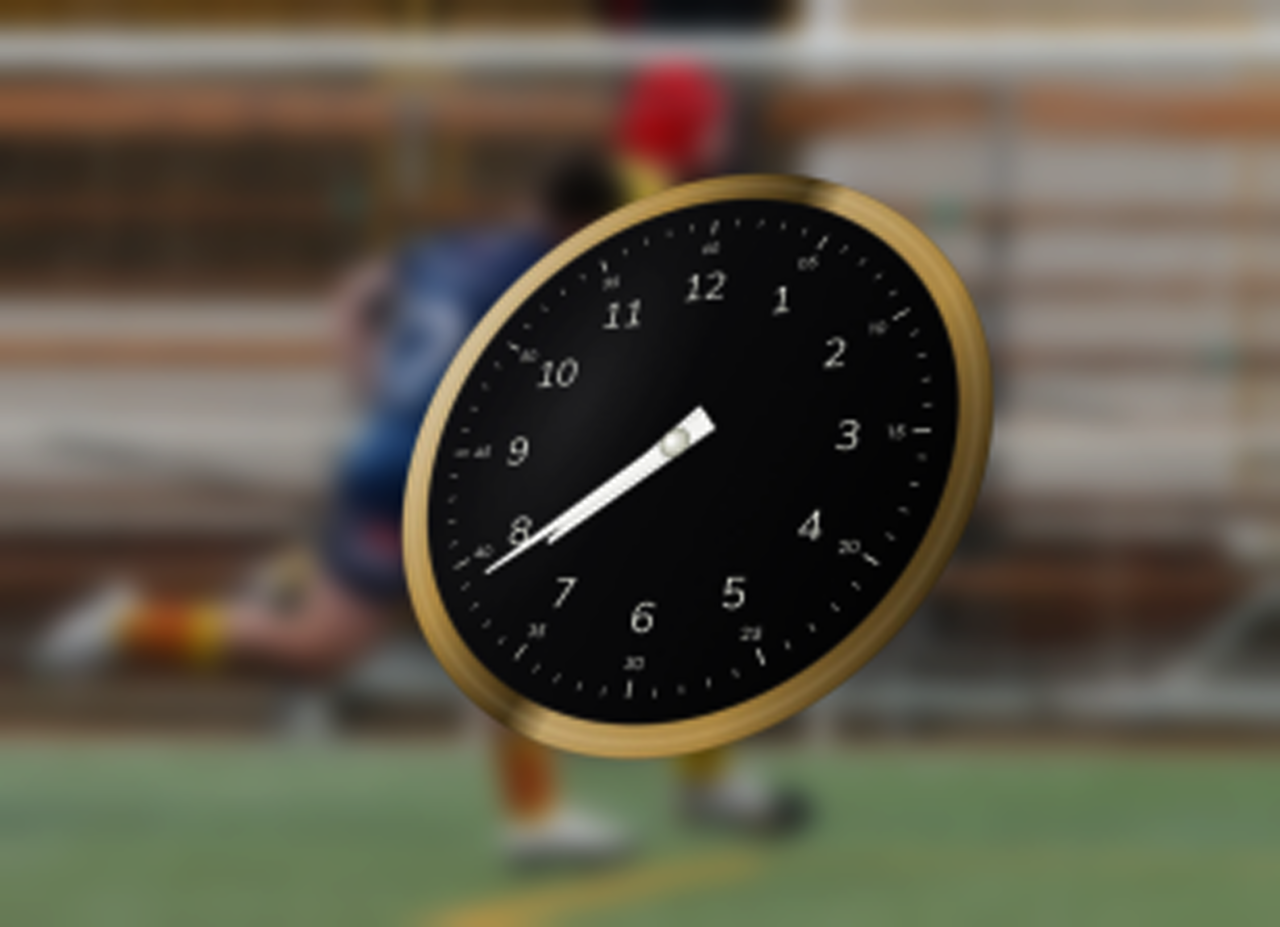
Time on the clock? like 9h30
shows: 7h39
